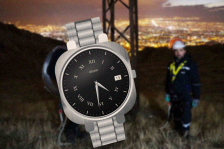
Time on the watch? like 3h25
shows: 4h31
